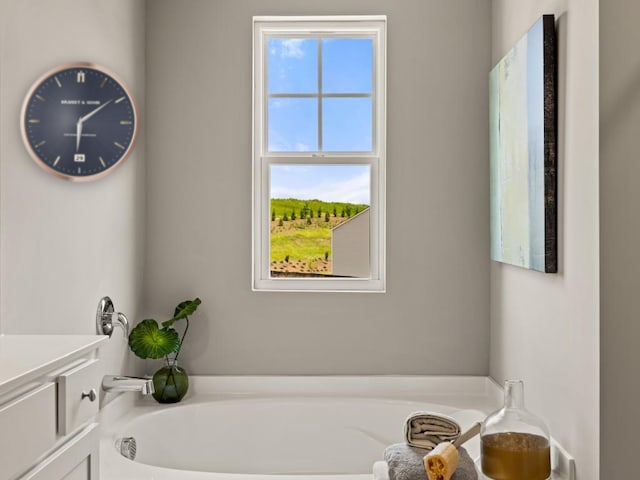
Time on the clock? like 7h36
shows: 6h09
